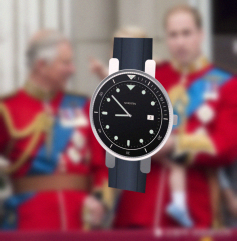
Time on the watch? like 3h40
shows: 8h52
